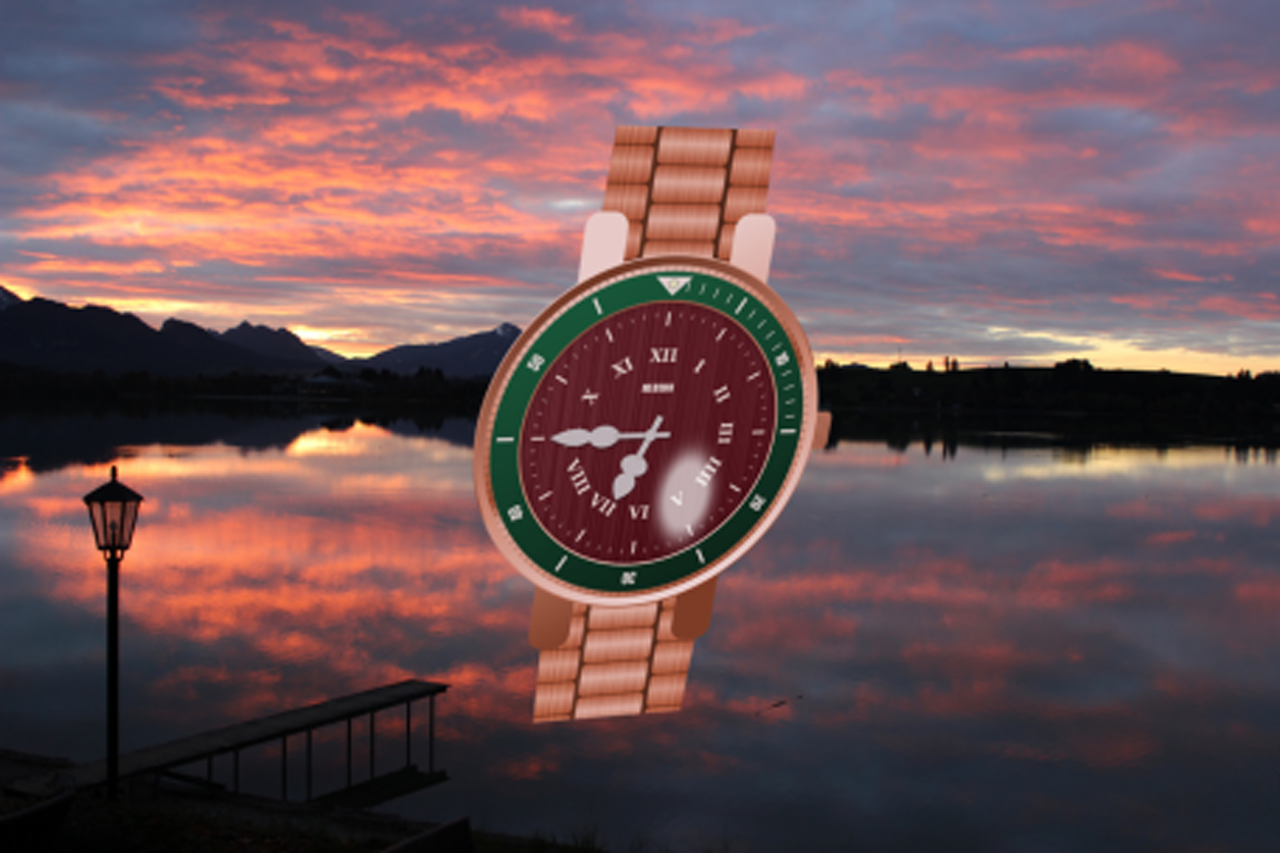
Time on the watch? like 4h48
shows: 6h45
